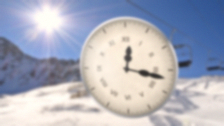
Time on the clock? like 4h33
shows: 12h17
